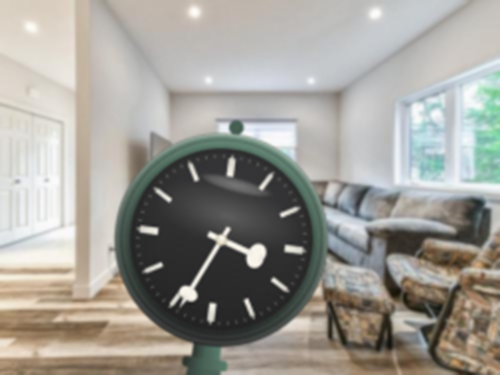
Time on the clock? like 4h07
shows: 3h34
